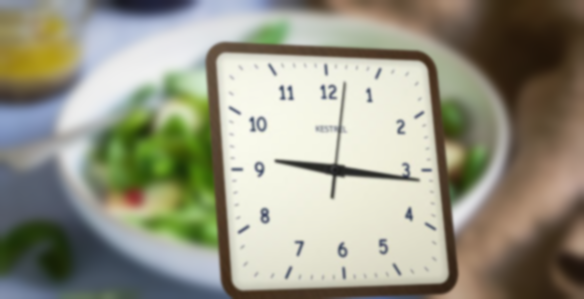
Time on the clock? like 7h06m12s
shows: 9h16m02s
